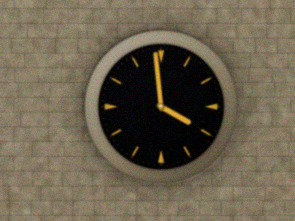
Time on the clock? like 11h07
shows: 3h59
